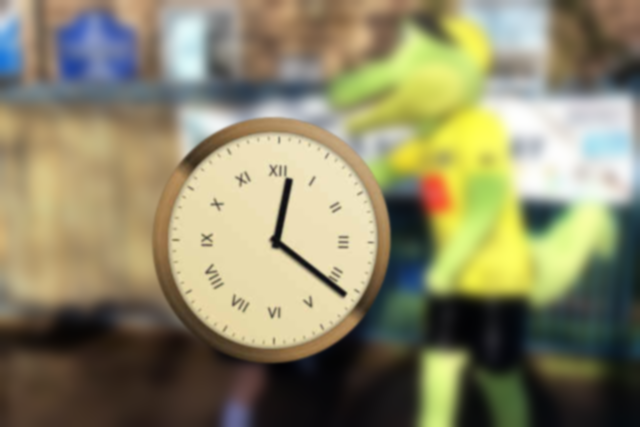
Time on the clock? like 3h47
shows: 12h21
